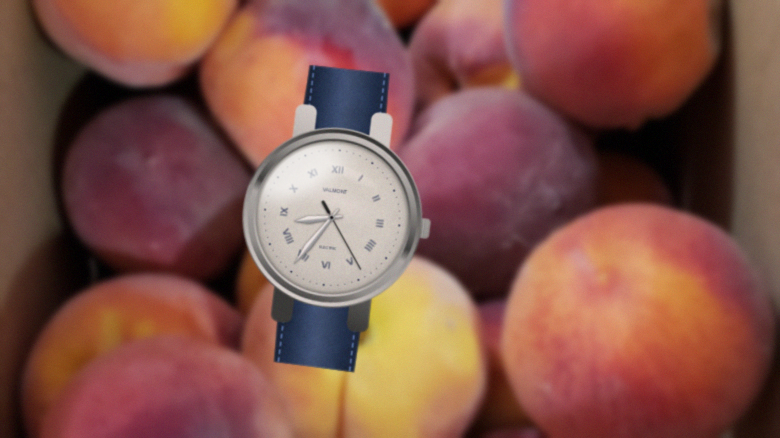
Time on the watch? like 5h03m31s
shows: 8h35m24s
